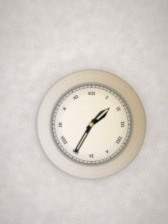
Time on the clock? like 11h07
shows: 1h35
